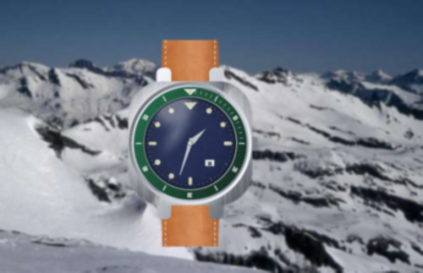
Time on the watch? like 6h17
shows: 1h33
